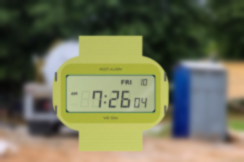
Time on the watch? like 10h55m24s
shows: 7h26m04s
